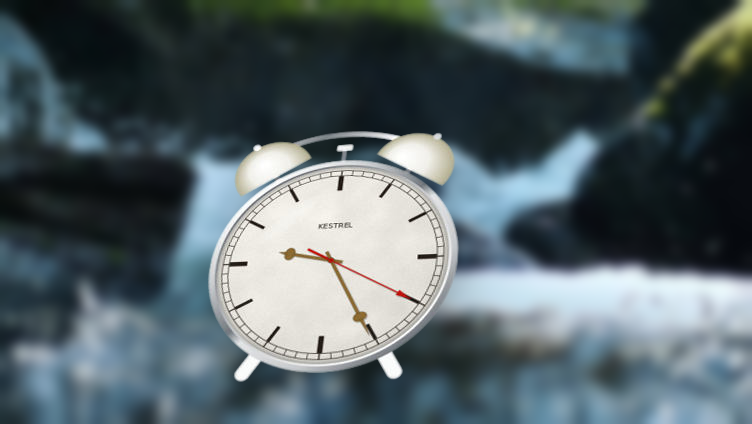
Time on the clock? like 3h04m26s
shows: 9h25m20s
